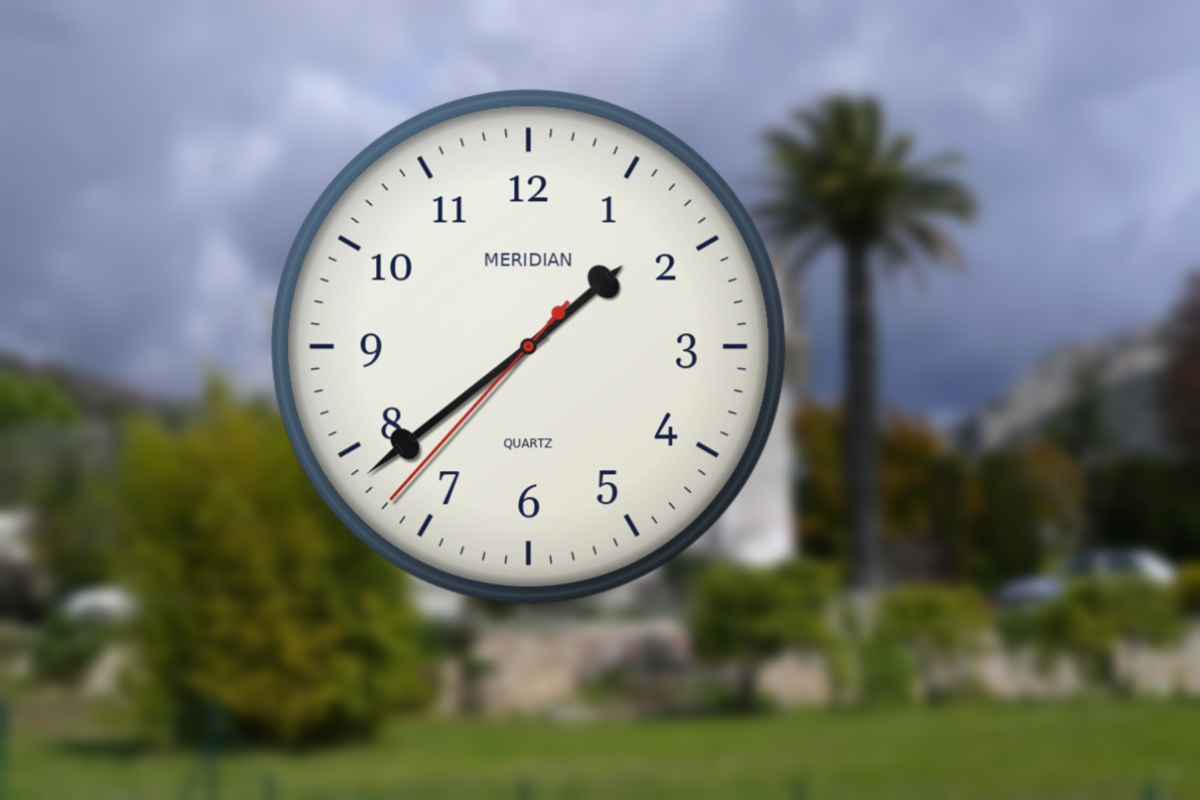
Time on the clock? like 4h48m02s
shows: 1h38m37s
